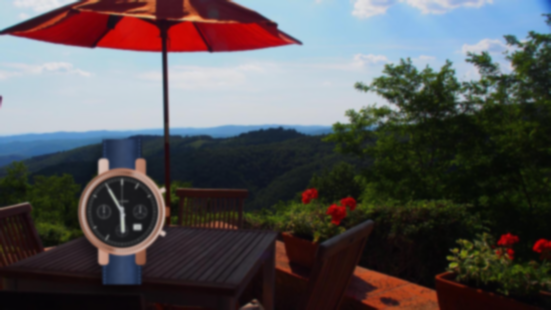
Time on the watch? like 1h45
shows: 5h55
